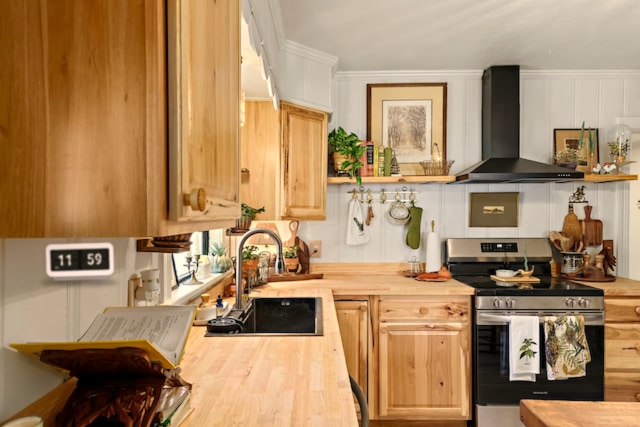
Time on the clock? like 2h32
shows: 11h59
